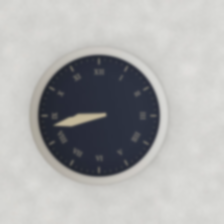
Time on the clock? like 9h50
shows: 8h43
